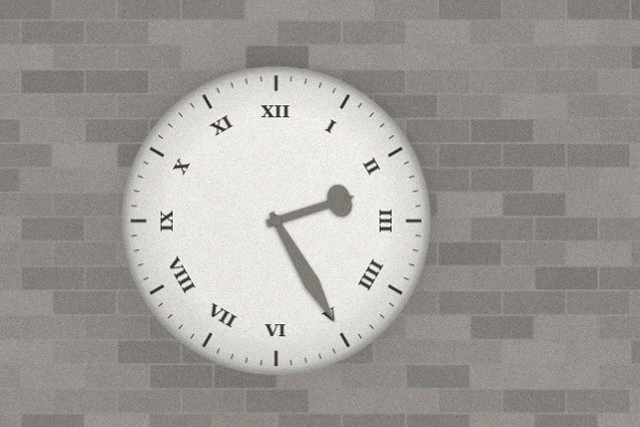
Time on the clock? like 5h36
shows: 2h25
